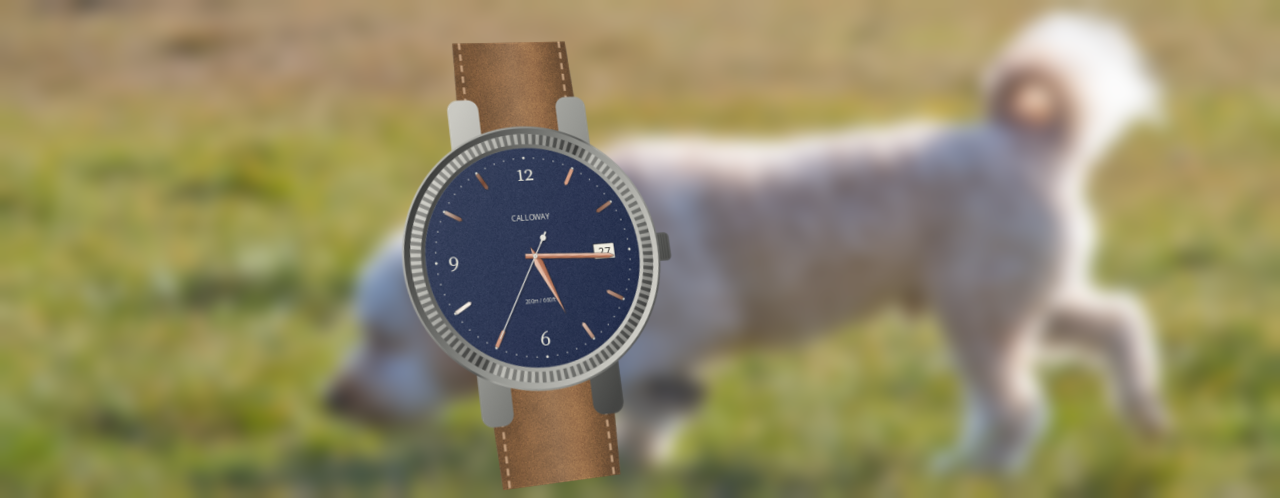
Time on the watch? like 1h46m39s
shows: 5h15m35s
